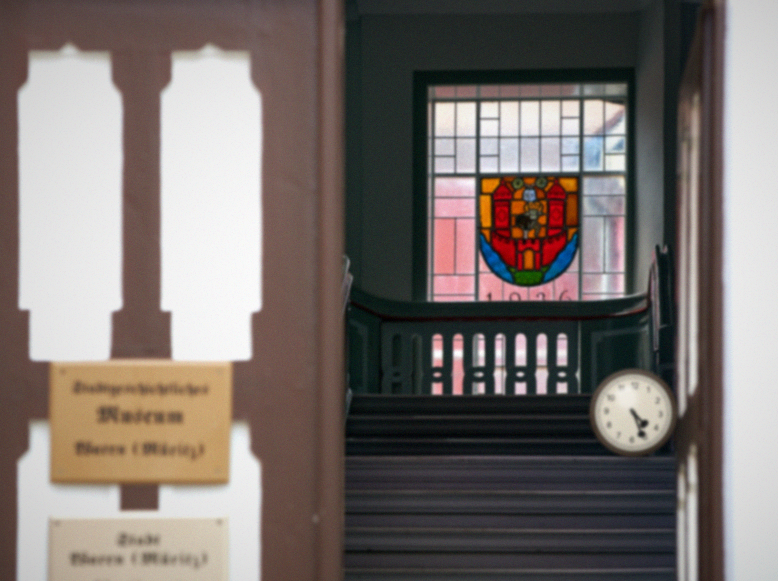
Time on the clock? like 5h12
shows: 4h26
